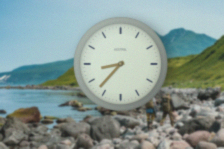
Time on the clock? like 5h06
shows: 8h37
